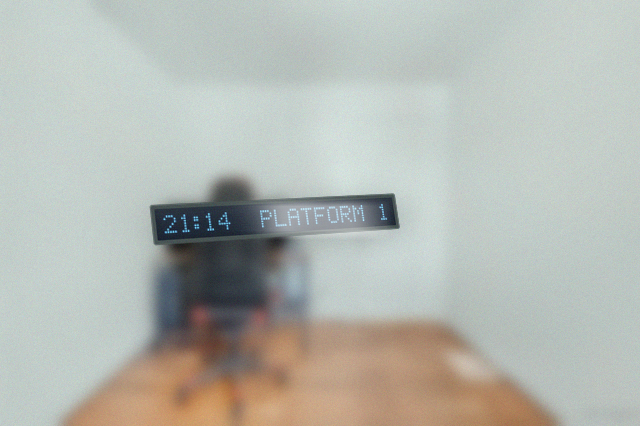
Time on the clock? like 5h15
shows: 21h14
